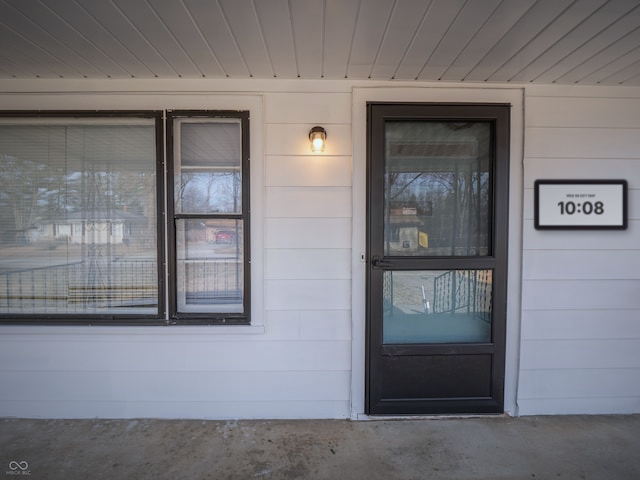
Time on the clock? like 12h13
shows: 10h08
